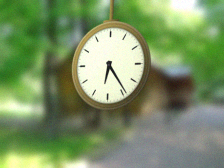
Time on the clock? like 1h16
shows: 6h24
